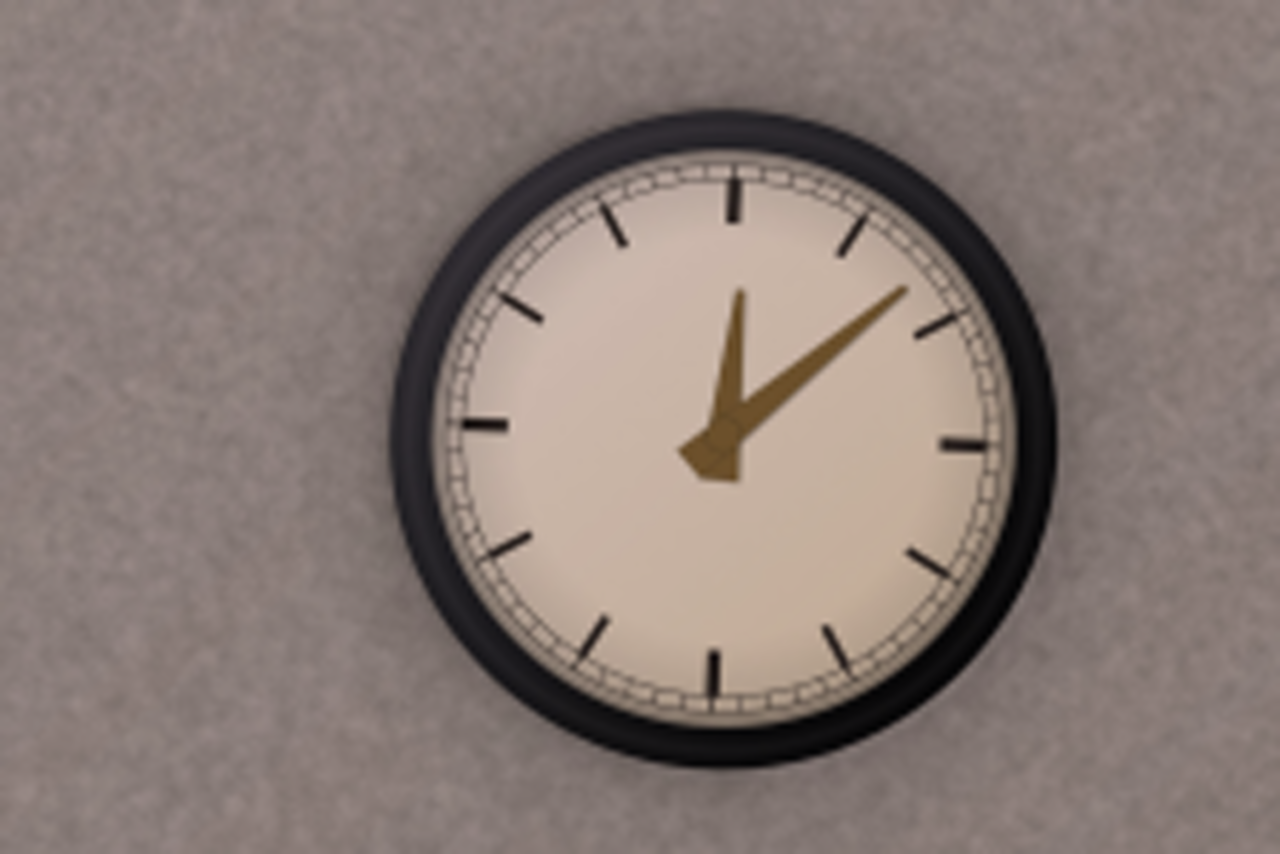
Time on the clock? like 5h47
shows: 12h08
